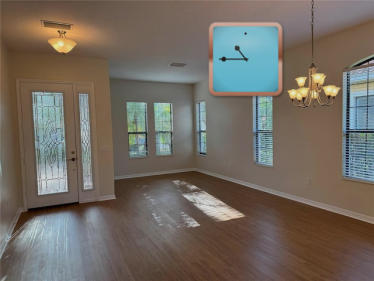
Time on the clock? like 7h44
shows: 10h45
